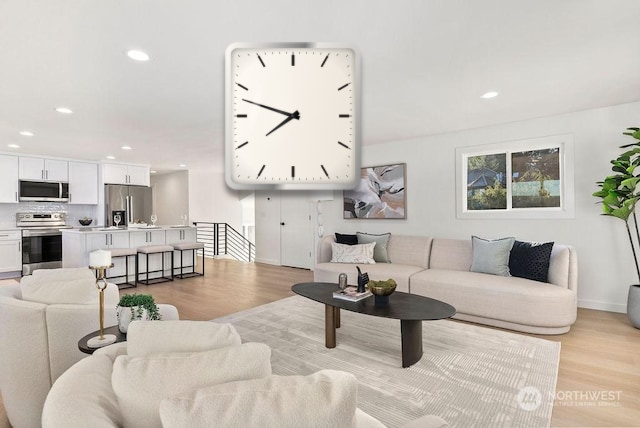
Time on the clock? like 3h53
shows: 7h48
